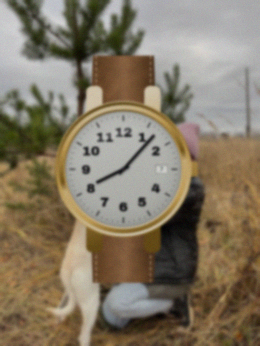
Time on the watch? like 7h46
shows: 8h07
